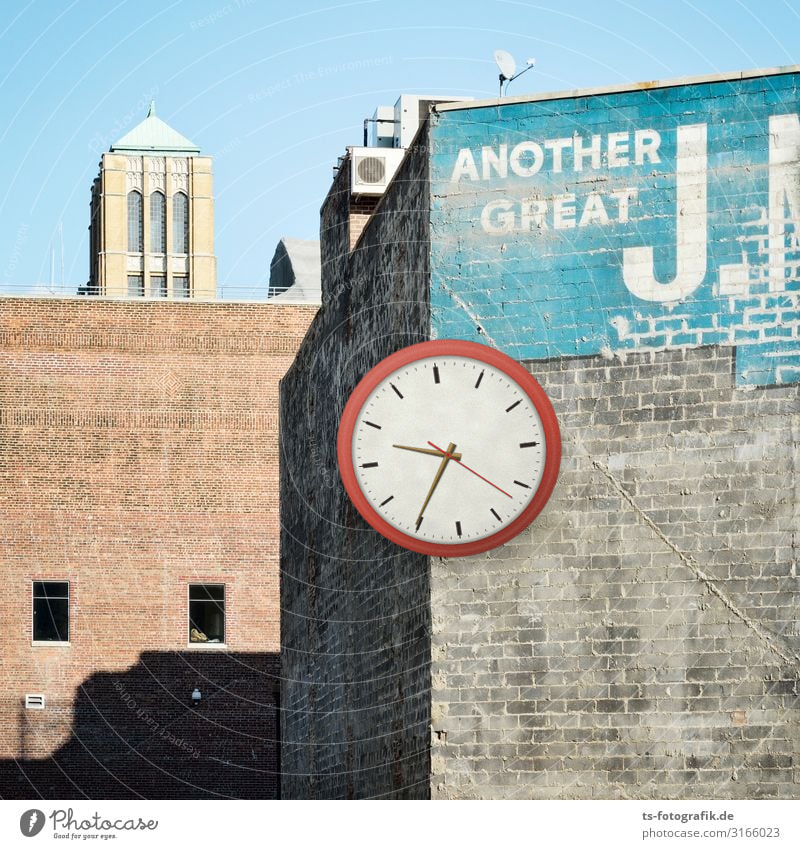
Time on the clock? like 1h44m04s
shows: 9h35m22s
